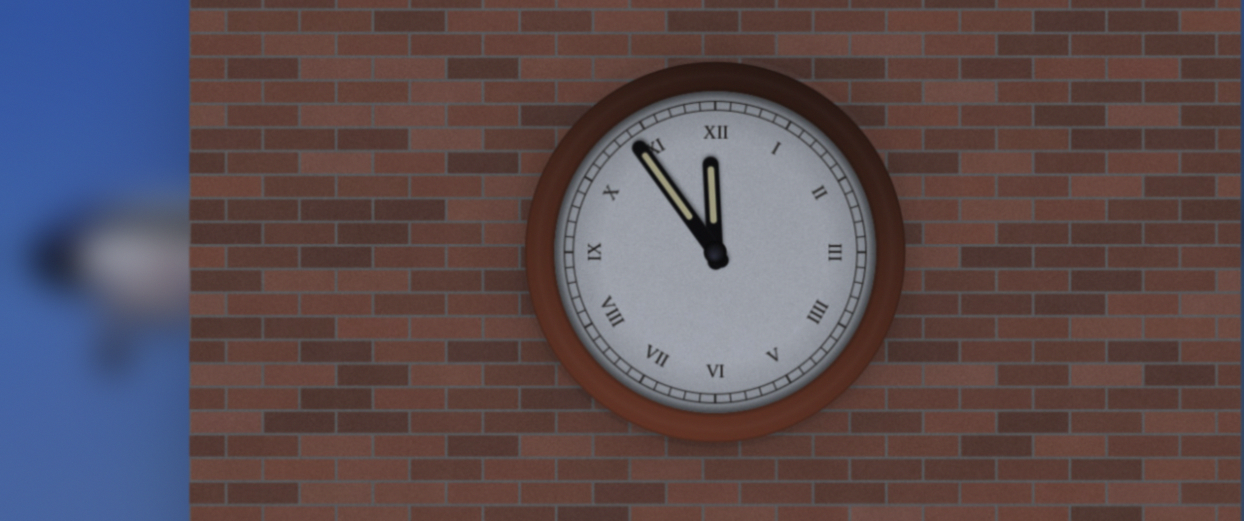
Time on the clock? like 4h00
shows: 11h54
